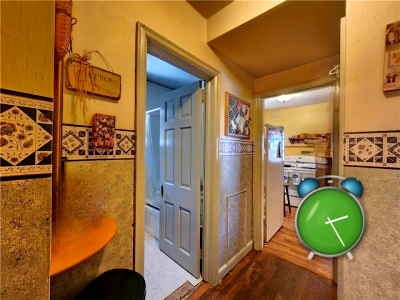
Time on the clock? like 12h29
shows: 2h25
